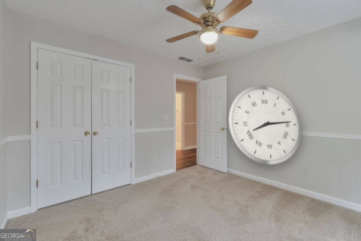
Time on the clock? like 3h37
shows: 8h14
